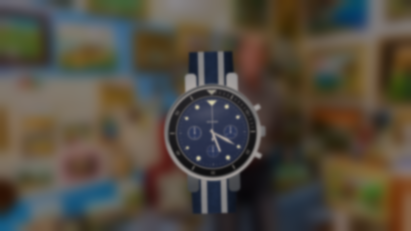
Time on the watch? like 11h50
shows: 5h20
